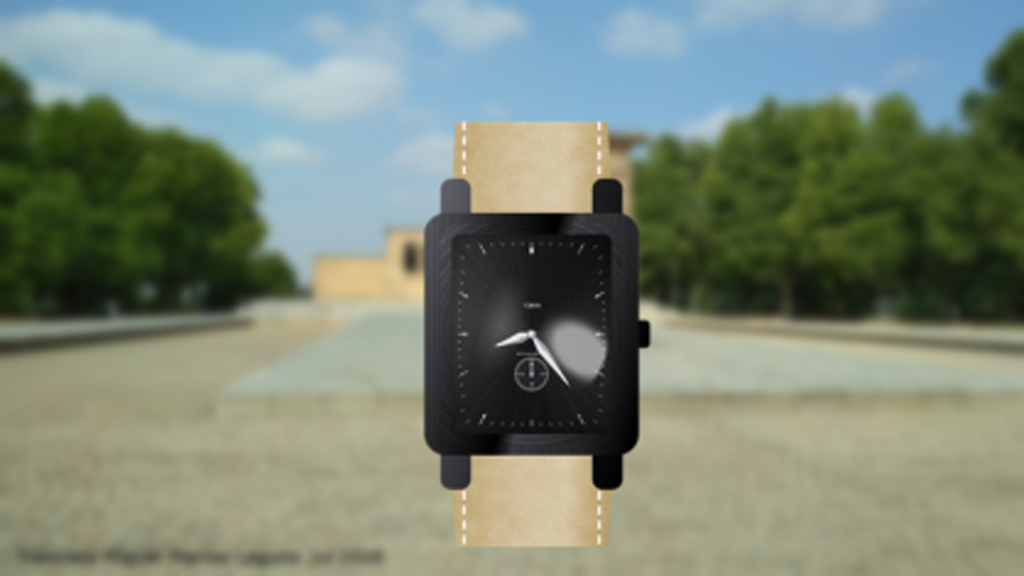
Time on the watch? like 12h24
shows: 8h24
